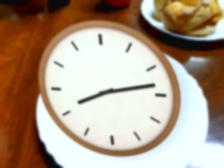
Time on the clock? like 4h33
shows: 8h13
